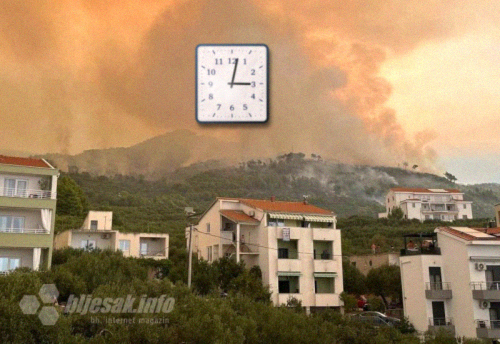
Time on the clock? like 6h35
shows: 3h02
